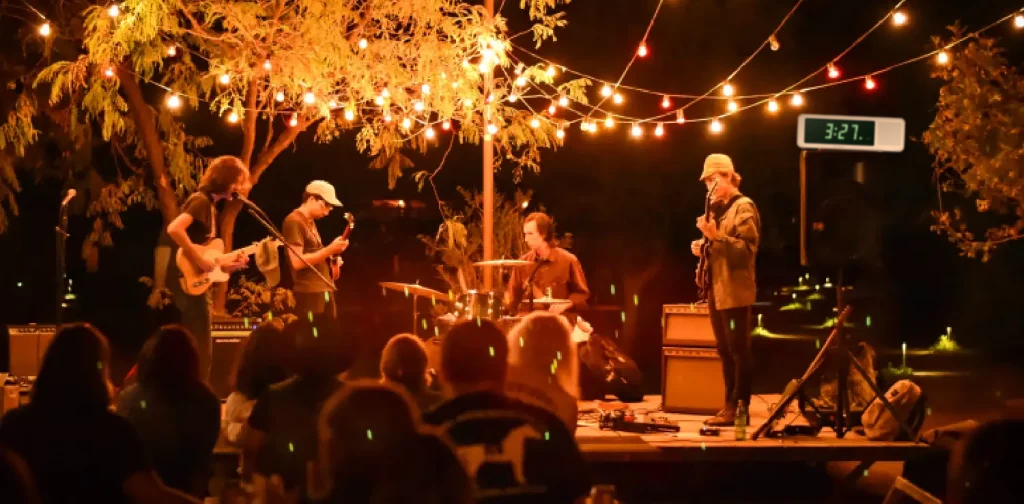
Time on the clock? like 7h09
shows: 3h27
